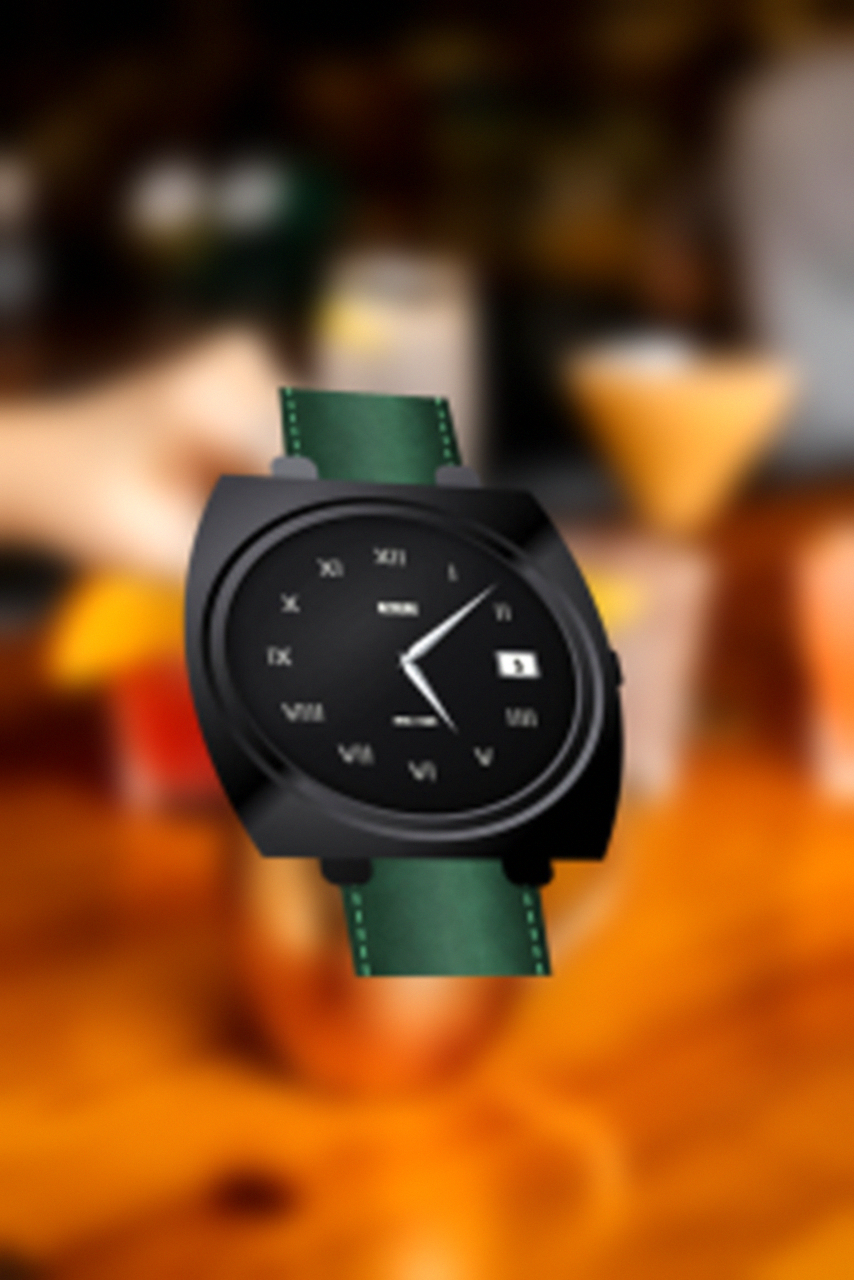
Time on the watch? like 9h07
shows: 5h08
